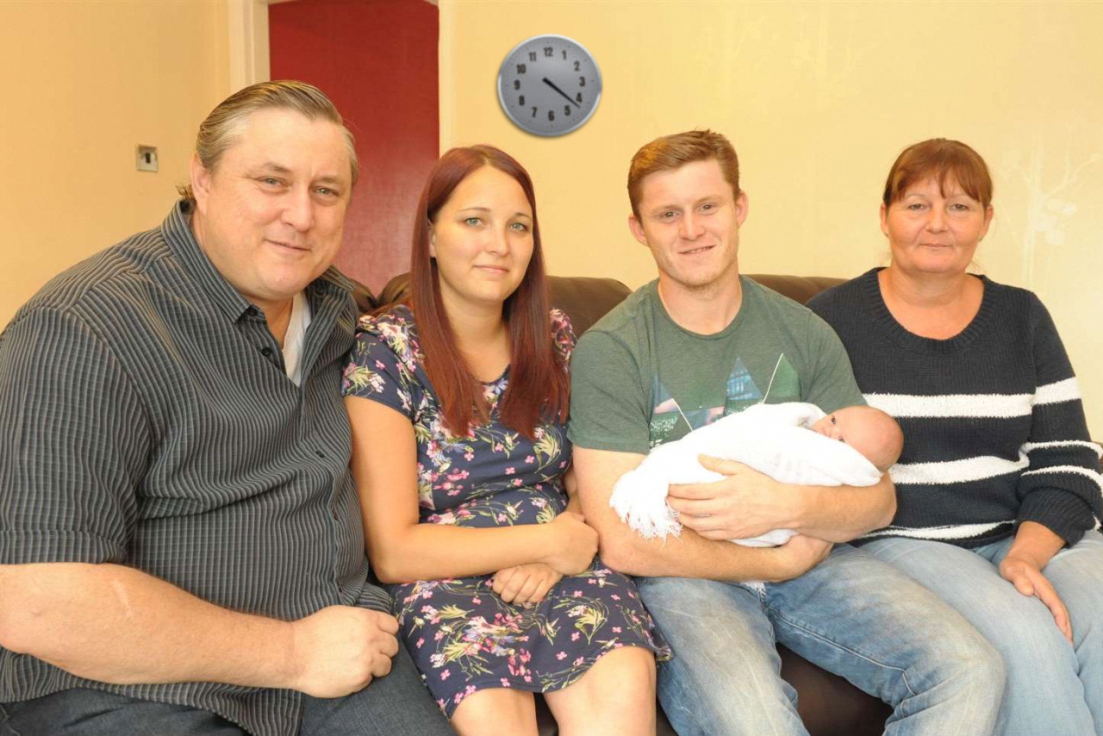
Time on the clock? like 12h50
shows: 4h22
